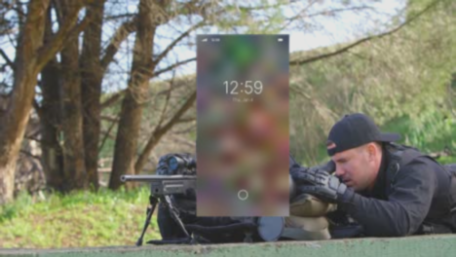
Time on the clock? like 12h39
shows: 12h59
